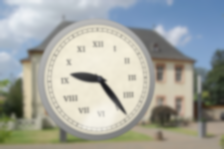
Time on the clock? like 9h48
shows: 9h24
